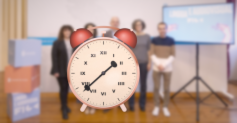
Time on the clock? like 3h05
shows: 1h38
